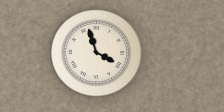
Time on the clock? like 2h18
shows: 3h57
